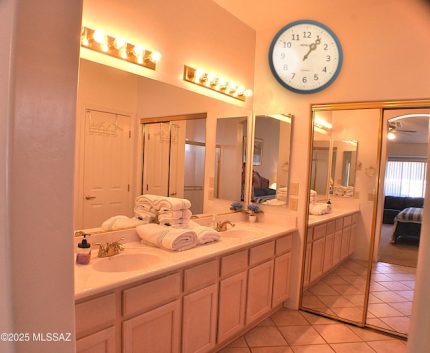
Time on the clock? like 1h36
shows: 1h06
